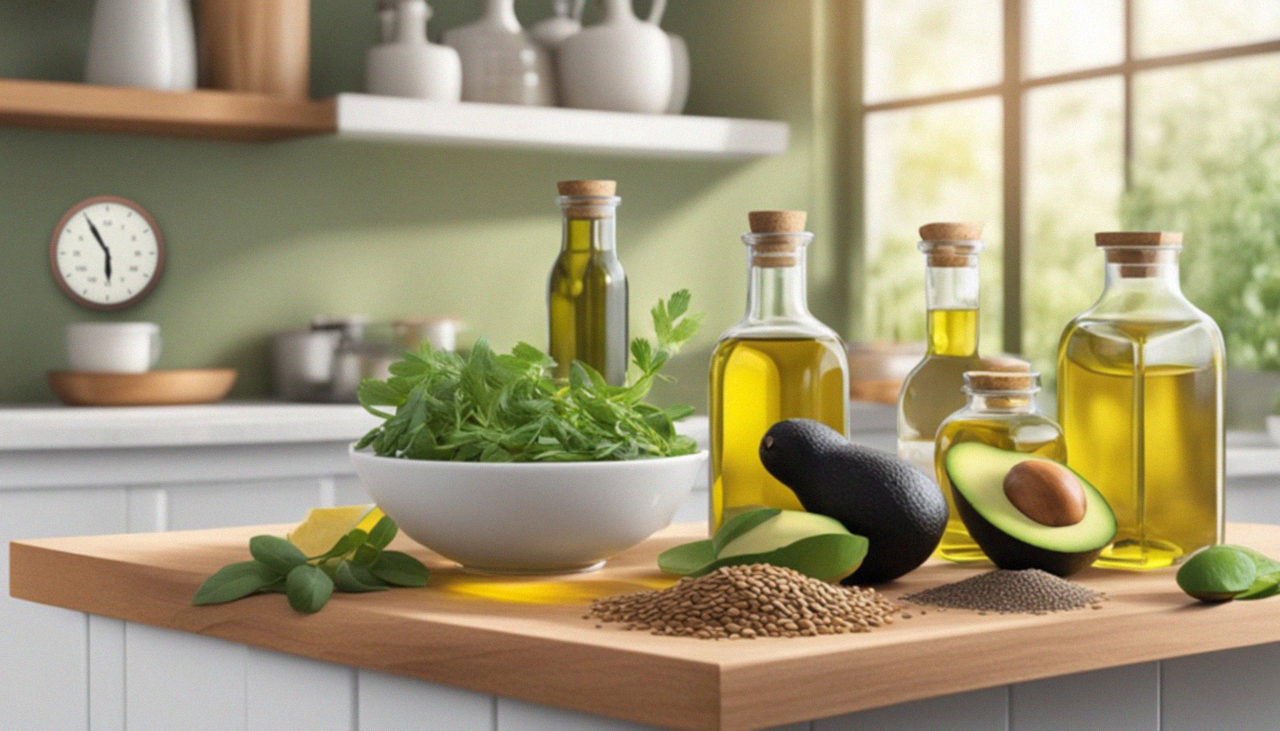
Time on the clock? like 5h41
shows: 5h55
